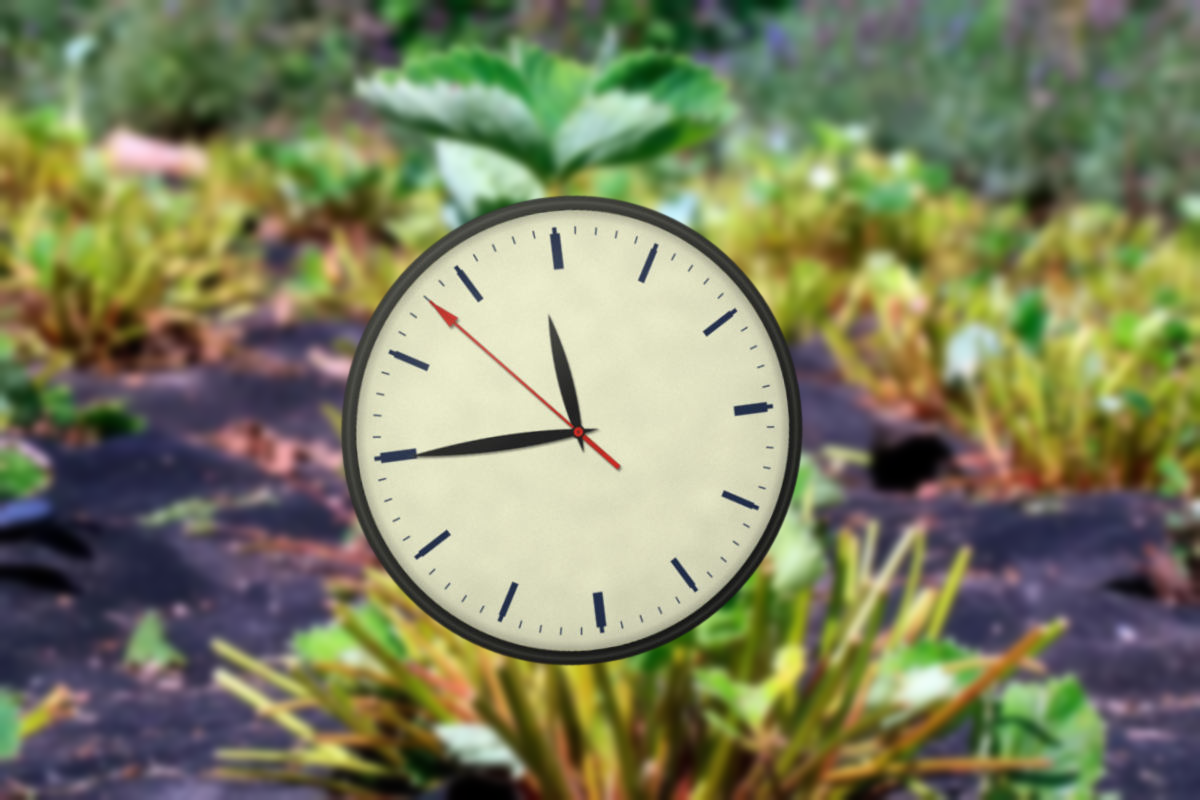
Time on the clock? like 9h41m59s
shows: 11h44m53s
